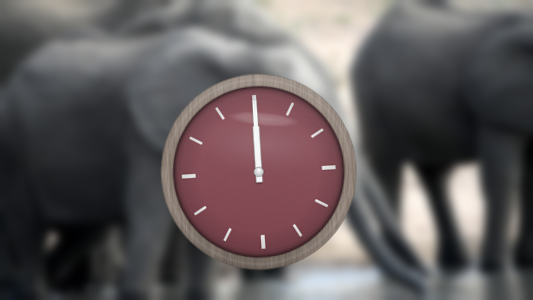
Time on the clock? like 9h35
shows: 12h00
